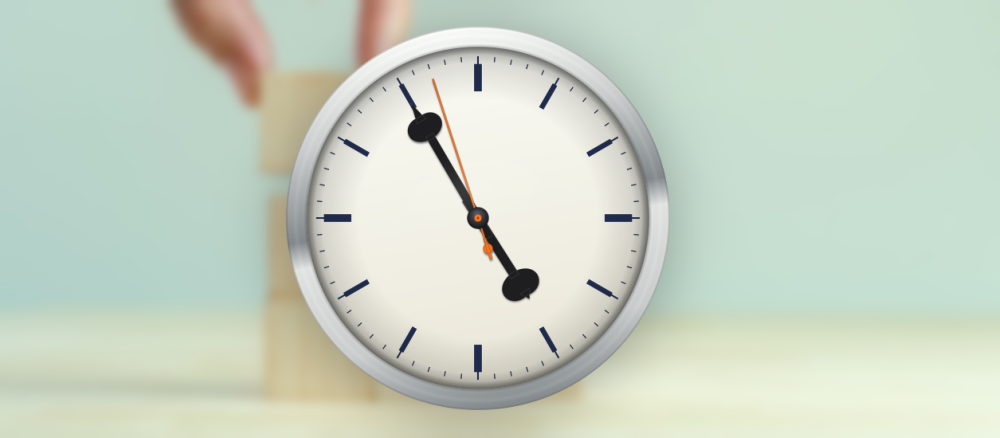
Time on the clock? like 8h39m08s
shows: 4h54m57s
